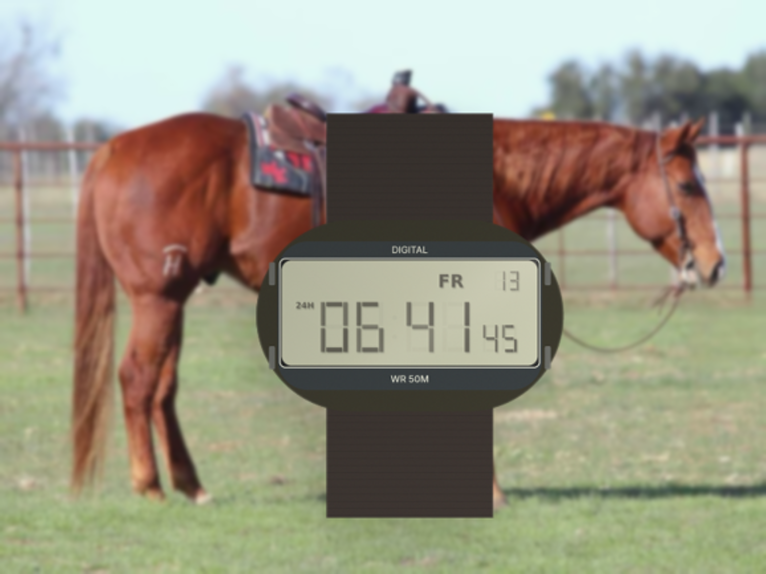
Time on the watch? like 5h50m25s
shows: 6h41m45s
